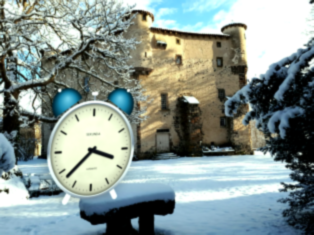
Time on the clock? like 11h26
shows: 3h38
